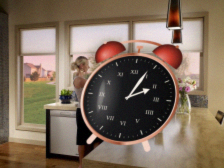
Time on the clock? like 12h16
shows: 2h04
